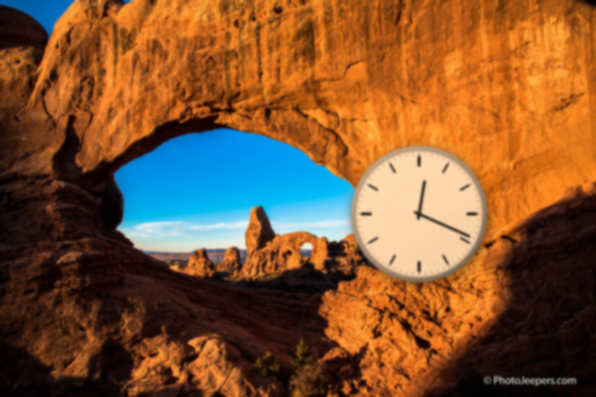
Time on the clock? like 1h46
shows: 12h19
